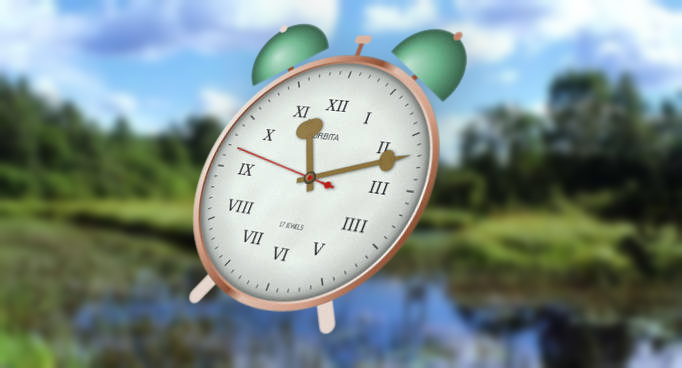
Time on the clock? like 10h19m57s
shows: 11h11m47s
